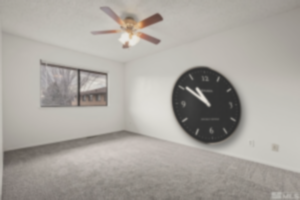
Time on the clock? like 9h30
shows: 10h51
